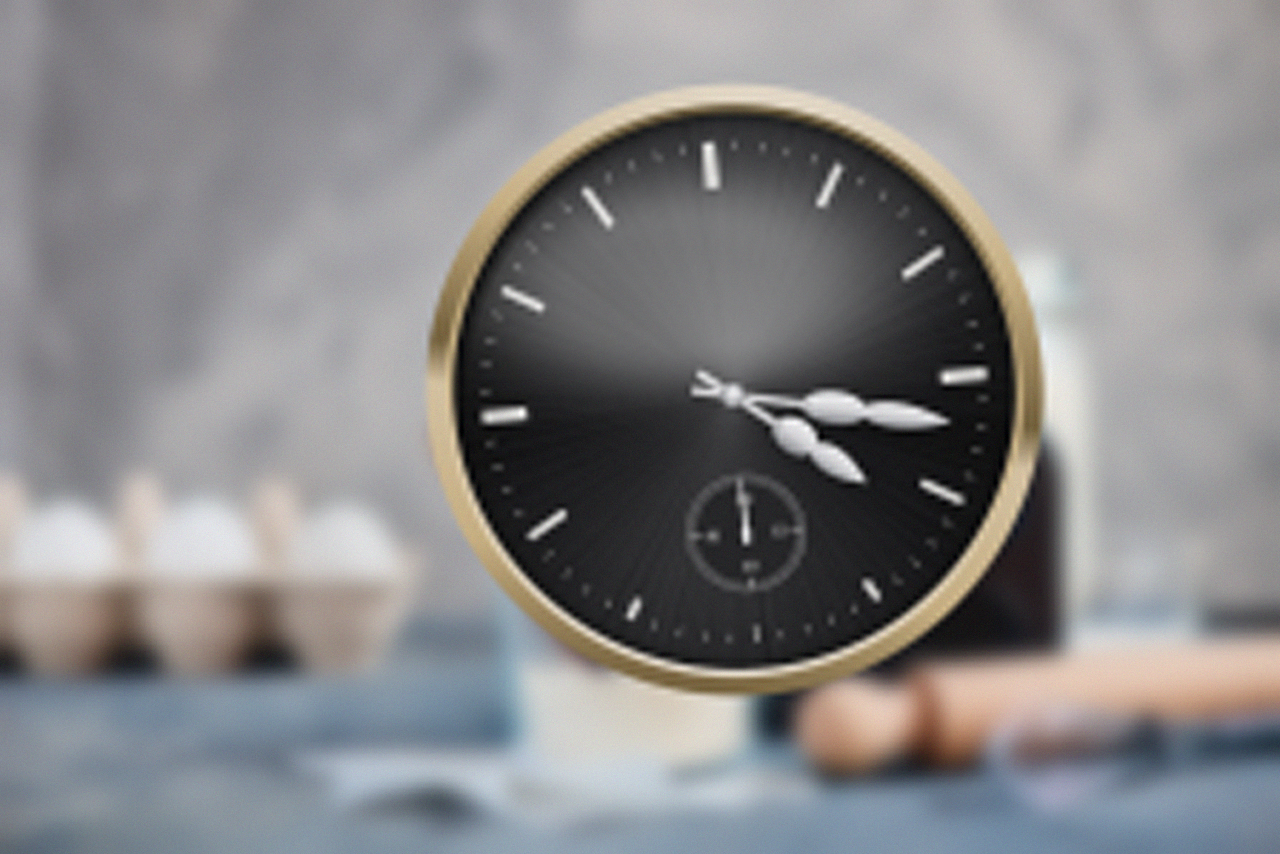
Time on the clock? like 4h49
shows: 4h17
